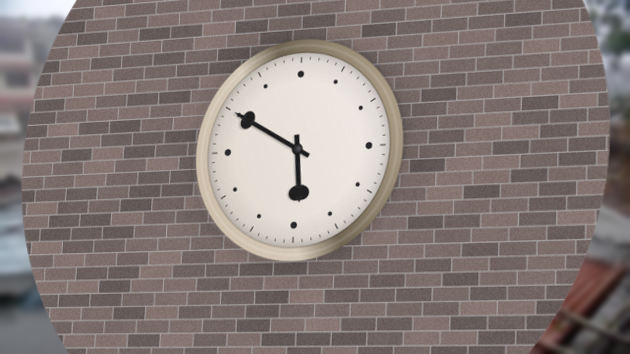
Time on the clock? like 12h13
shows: 5h50
